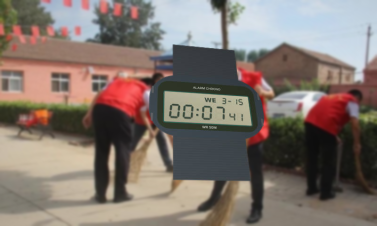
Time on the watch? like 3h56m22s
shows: 0h07m41s
